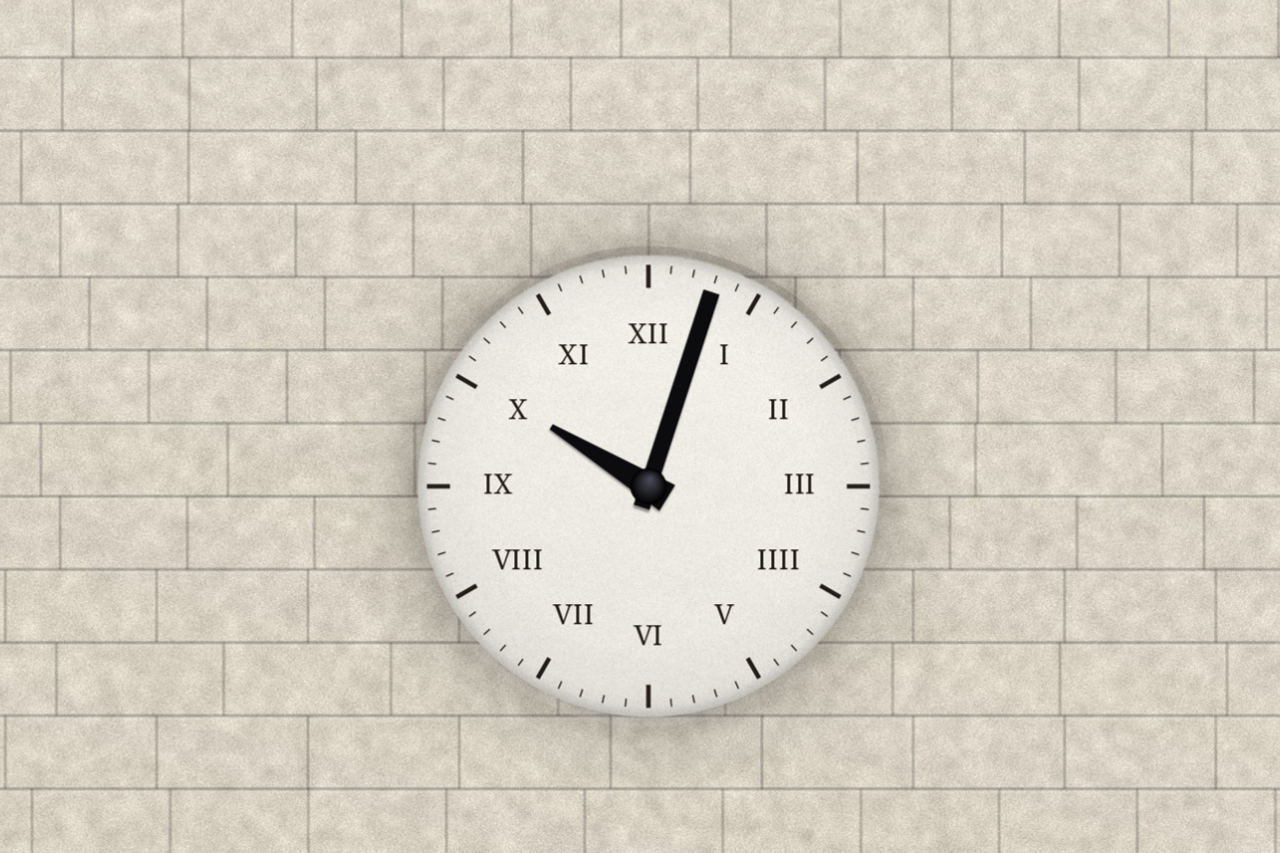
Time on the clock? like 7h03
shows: 10h03
